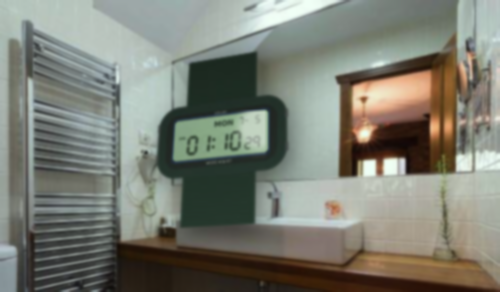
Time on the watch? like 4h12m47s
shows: 1h10m29s
